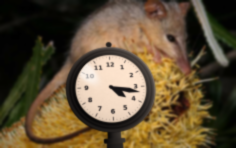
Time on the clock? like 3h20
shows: 4h17
